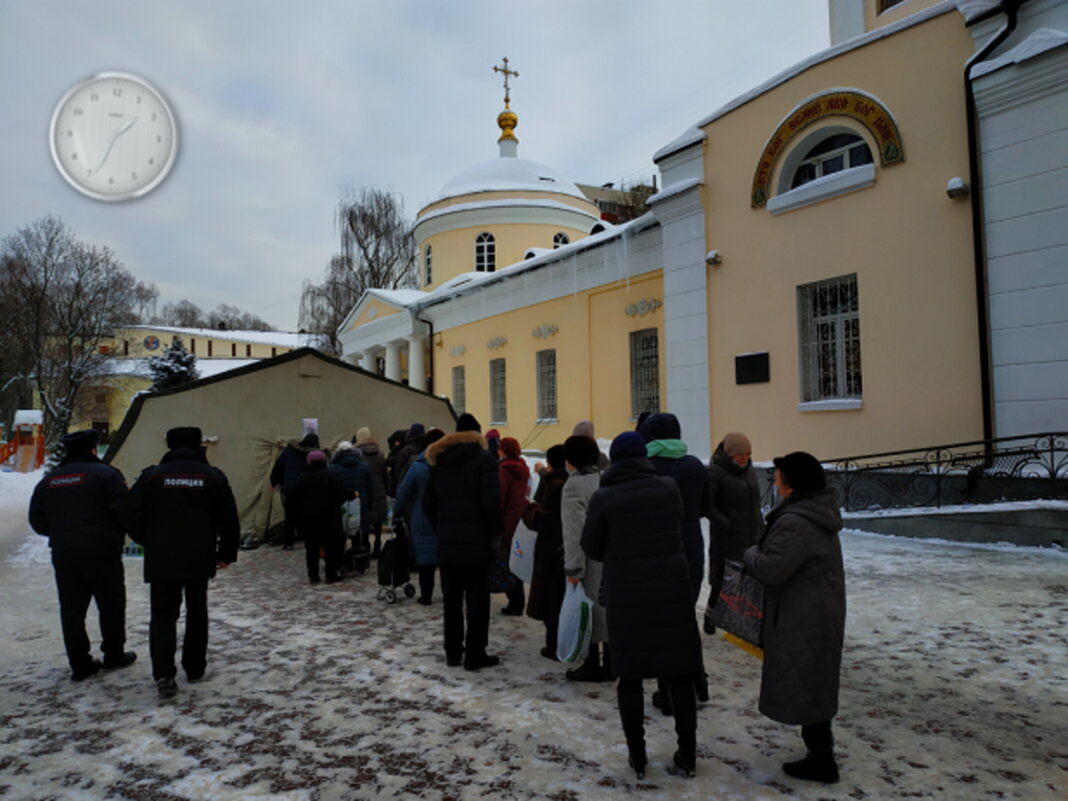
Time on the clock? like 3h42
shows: 1h34
